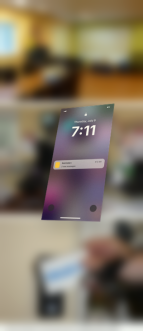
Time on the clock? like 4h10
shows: 7h11
